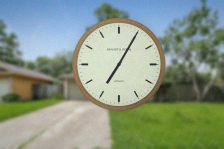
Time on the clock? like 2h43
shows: 7h05
